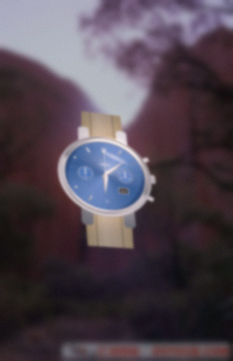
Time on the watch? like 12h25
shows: 6h08
